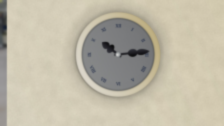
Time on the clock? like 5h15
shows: 10h14
